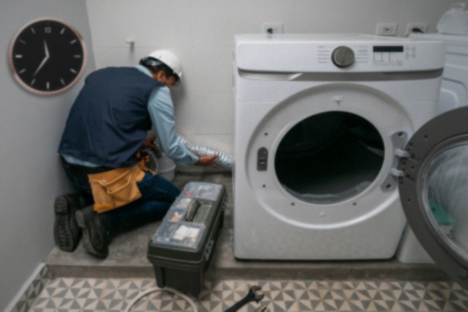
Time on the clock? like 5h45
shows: 11h36
